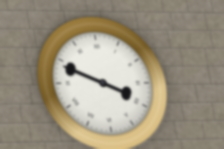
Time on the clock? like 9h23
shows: 3h49
